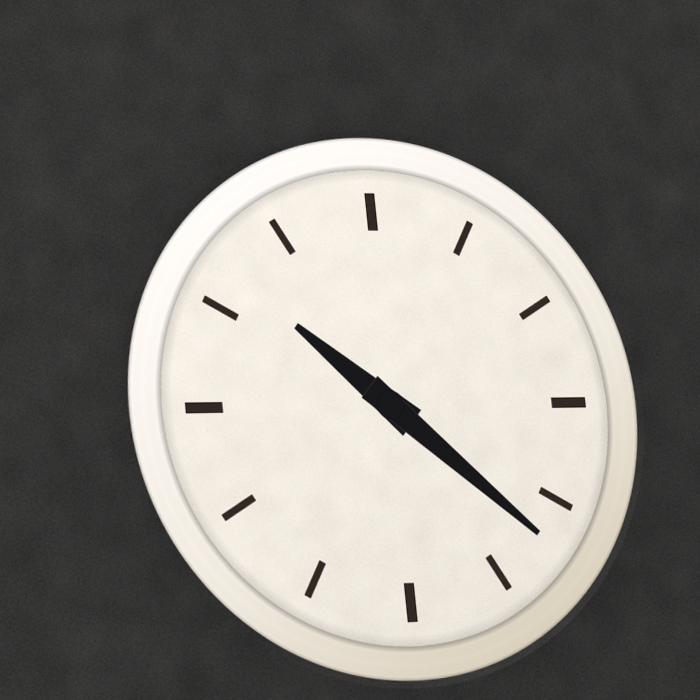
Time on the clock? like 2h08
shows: 10h22
